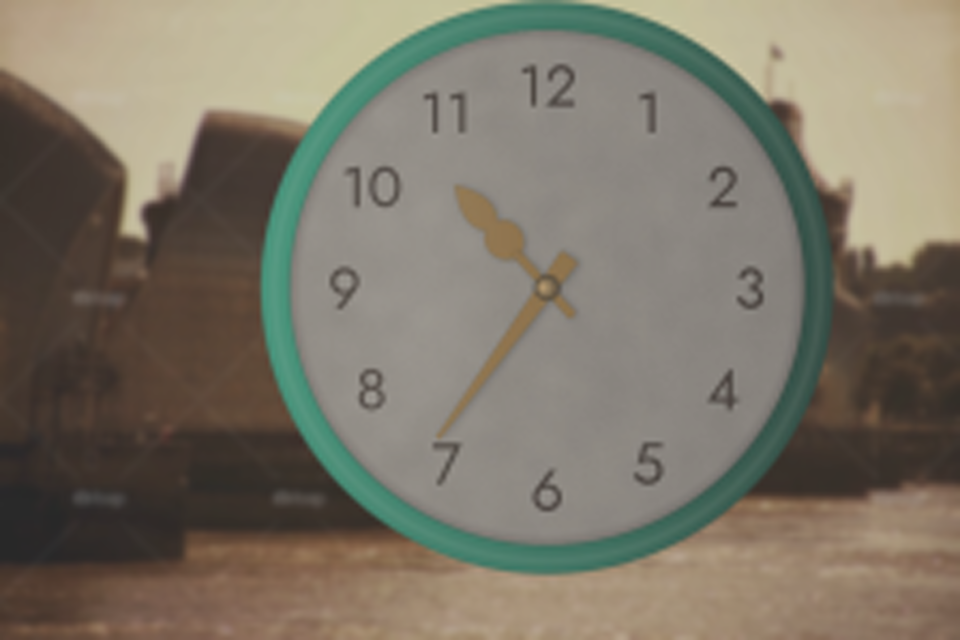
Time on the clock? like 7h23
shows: 10h36
